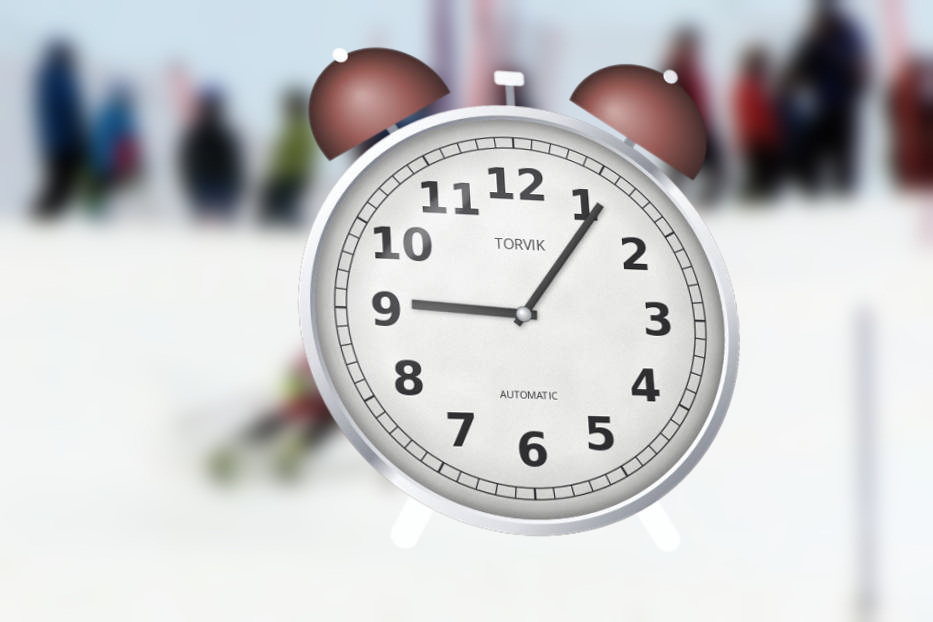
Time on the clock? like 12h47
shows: 9h06
